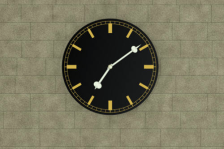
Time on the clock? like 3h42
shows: 7h09
